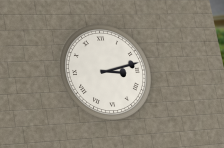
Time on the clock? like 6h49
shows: 3h13
